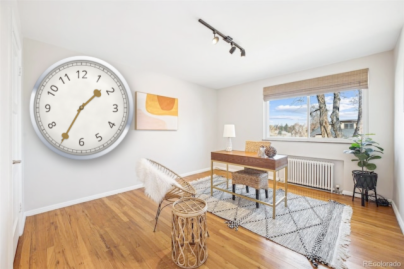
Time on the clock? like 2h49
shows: 1h35
